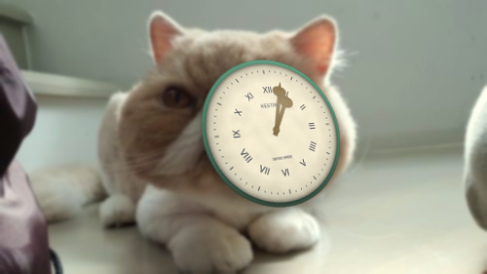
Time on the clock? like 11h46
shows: 1h03
